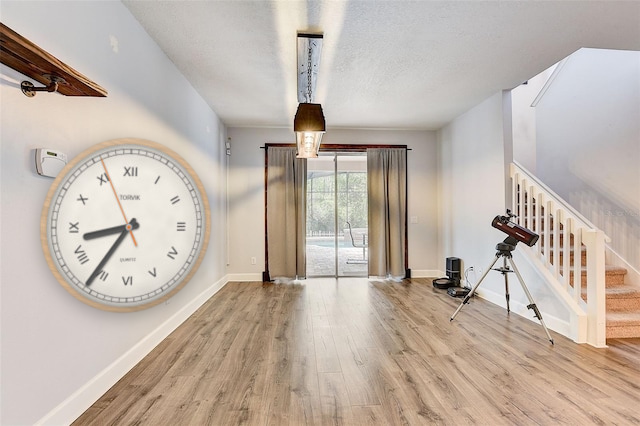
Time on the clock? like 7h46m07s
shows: 8h35m56s
